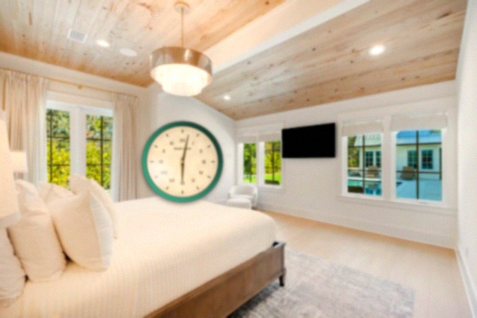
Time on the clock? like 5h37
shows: 6h02
